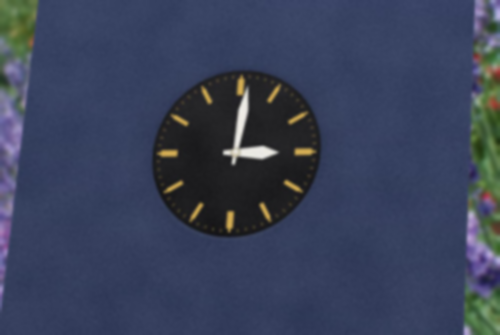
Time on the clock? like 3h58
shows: 3h01
